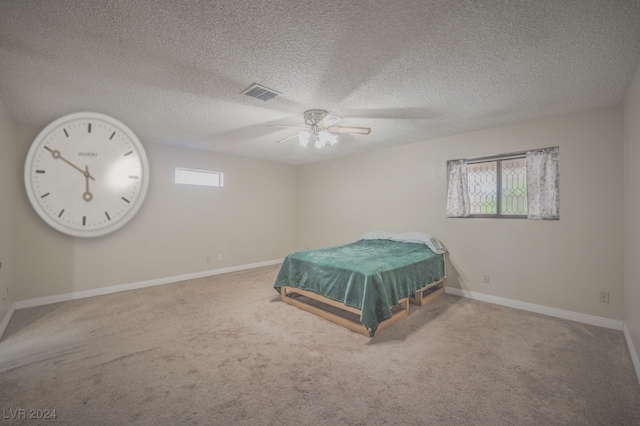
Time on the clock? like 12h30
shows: 5h50
